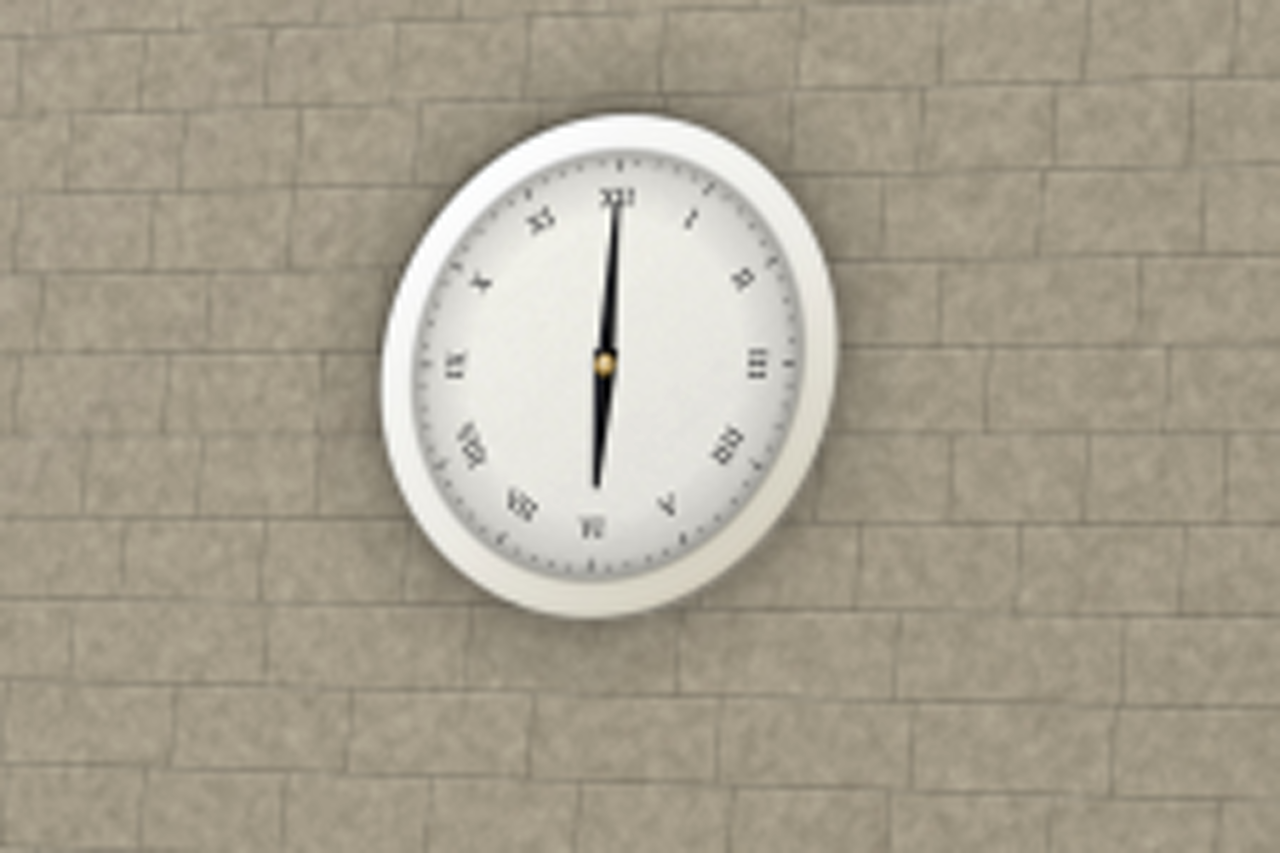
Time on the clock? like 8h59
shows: 6h00
